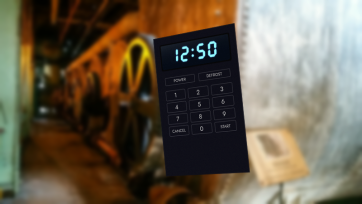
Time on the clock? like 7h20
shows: 12h50
